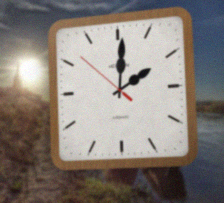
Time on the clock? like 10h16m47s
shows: 2h00m52s
